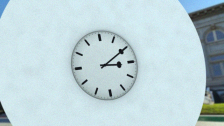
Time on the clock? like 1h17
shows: 3h10
